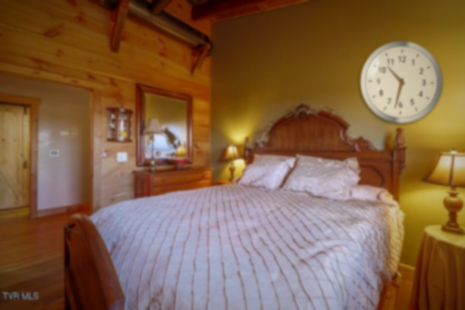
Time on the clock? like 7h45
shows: 10h32
